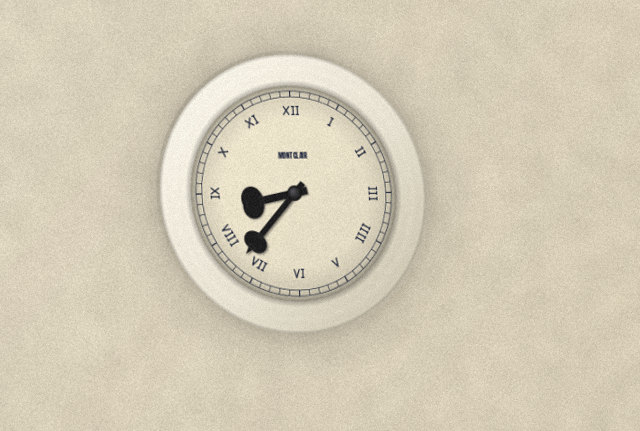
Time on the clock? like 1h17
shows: 8h37
